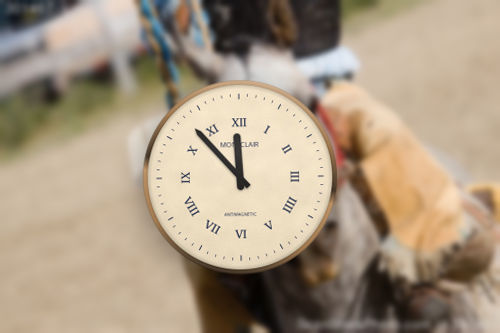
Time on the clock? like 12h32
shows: 11h53
